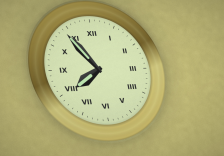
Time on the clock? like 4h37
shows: 7h54
